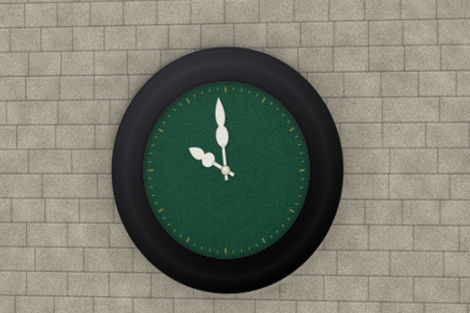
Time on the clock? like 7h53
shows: 9h59
